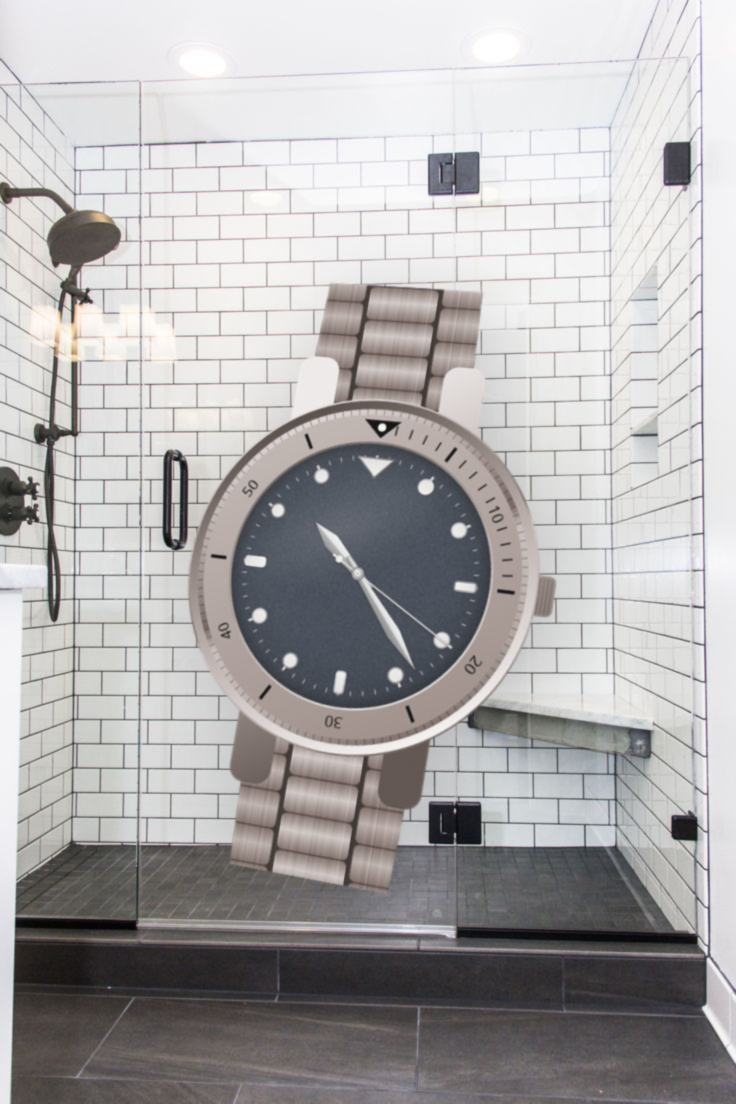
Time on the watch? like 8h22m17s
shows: 10h23m20s
